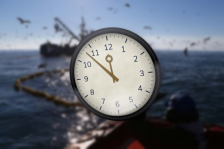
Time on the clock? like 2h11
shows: 11h53
